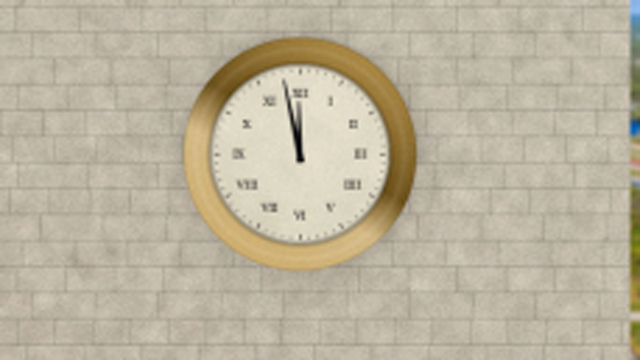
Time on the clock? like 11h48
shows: 11h58
